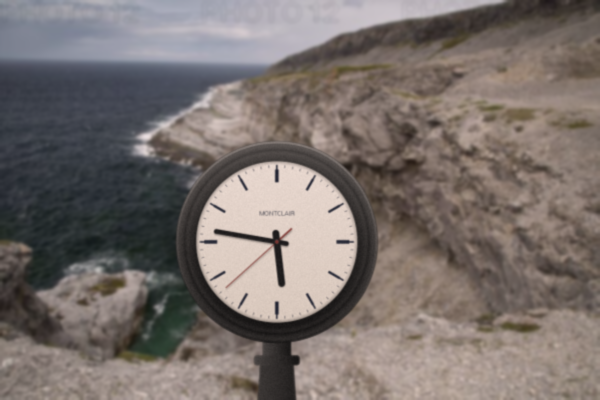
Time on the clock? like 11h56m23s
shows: 5h46m38s
